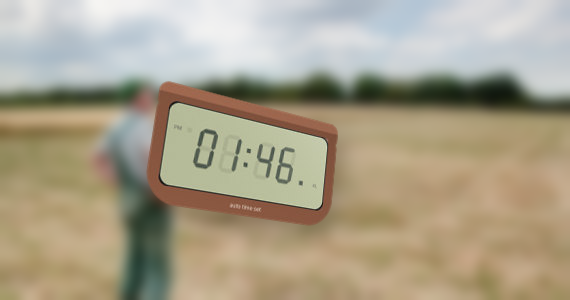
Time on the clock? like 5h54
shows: 1h46
